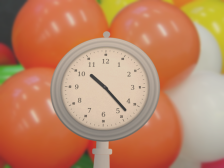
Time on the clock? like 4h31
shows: 10h23
